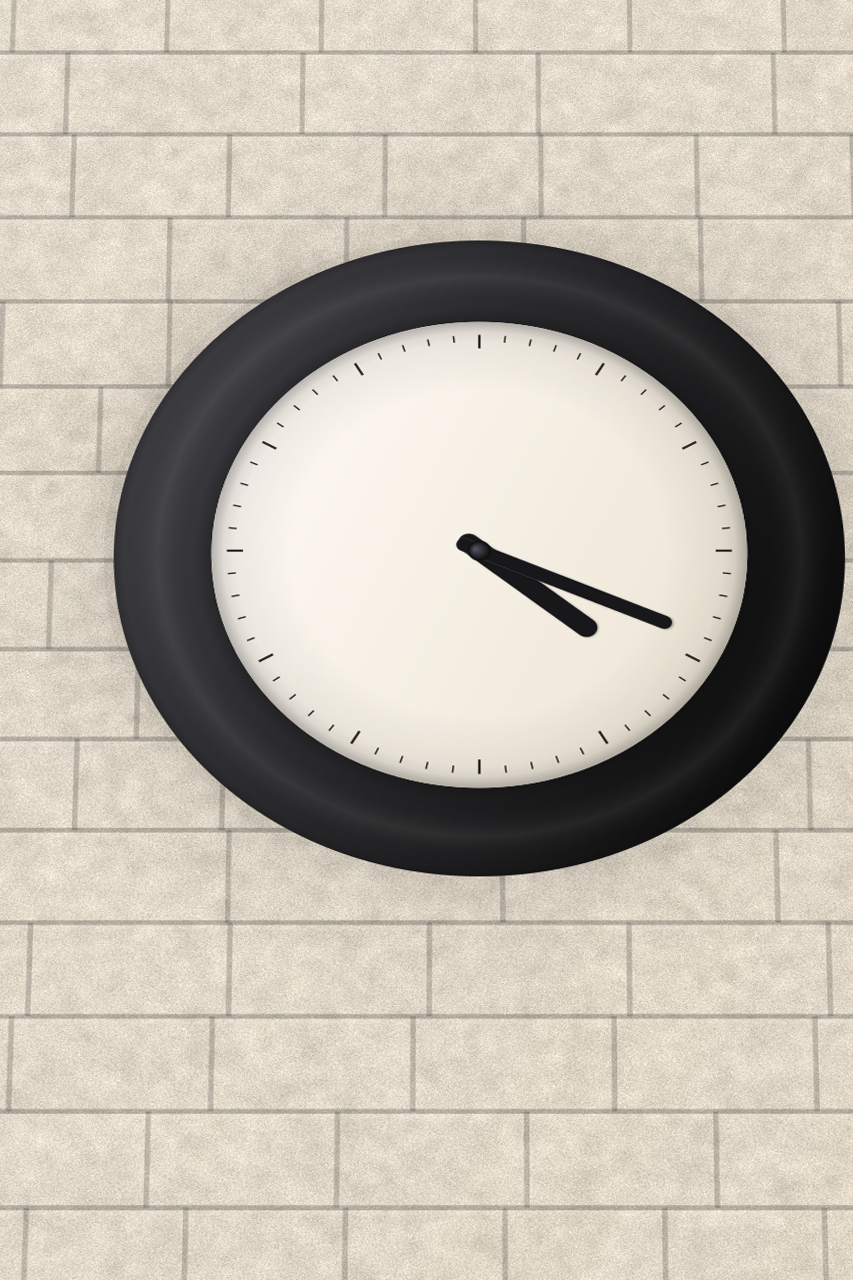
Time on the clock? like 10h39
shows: 4h19
